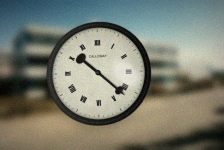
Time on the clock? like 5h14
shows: 10h22
